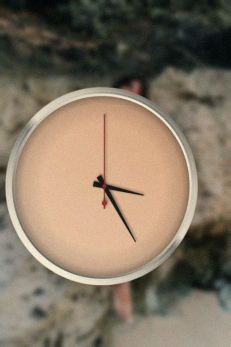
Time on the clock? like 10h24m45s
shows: 3h25m00s
